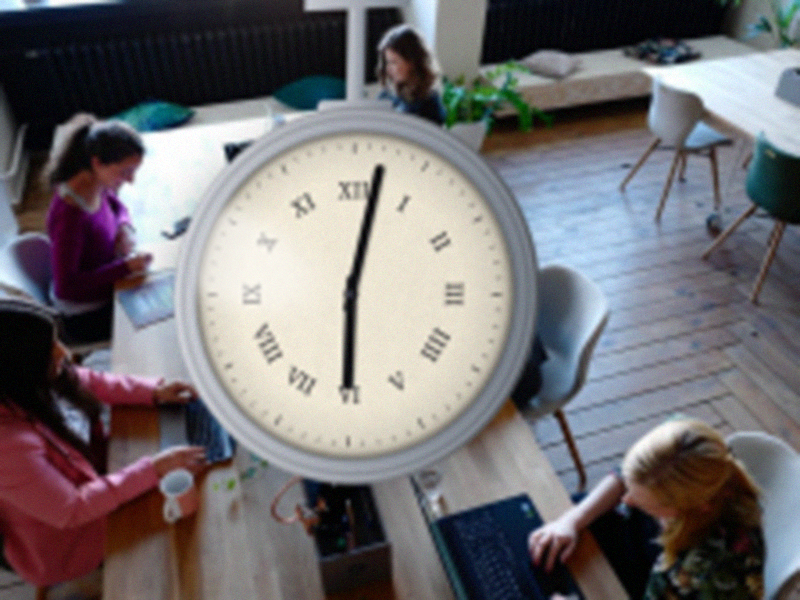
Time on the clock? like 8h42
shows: 6h02
